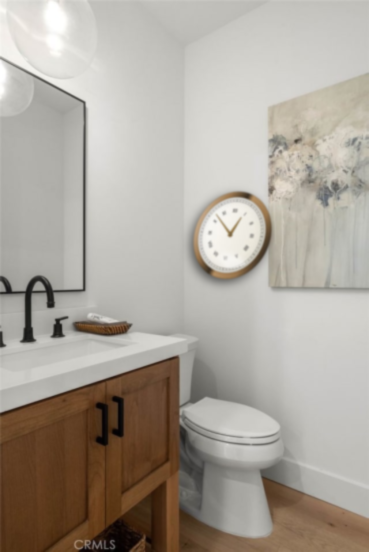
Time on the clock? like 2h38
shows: 12h52
